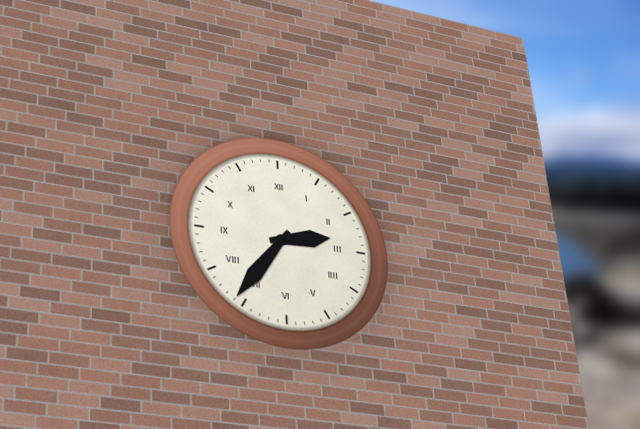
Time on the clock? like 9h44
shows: 2h36
